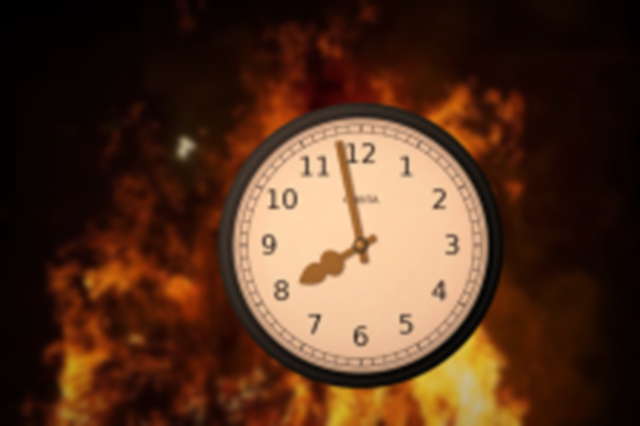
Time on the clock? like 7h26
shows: 7h58
